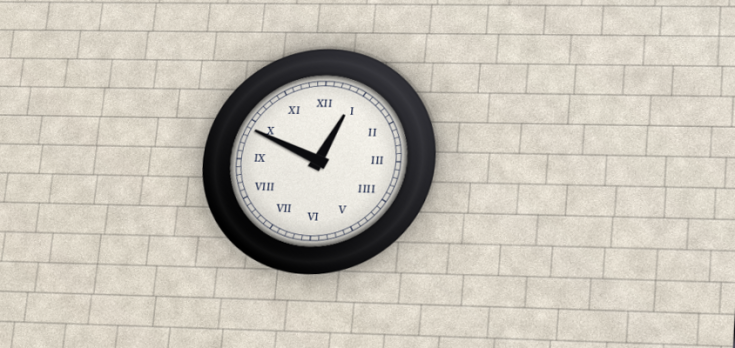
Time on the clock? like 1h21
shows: 12h49
